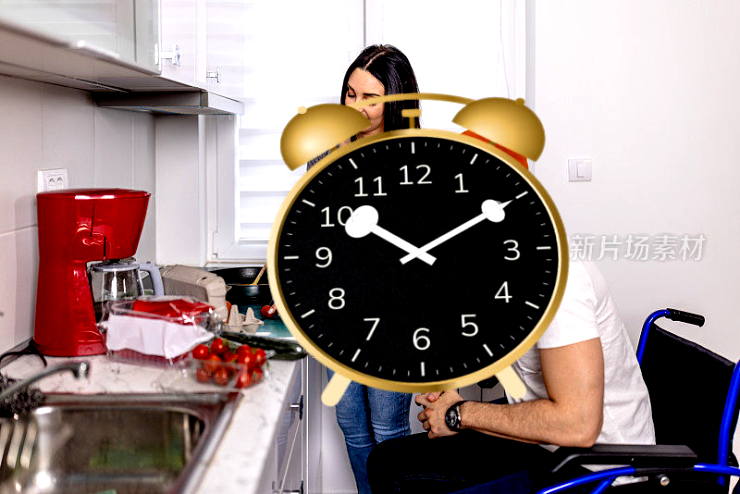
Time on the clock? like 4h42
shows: 10h10
